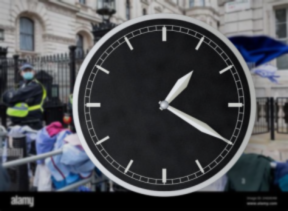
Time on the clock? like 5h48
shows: 1h20
